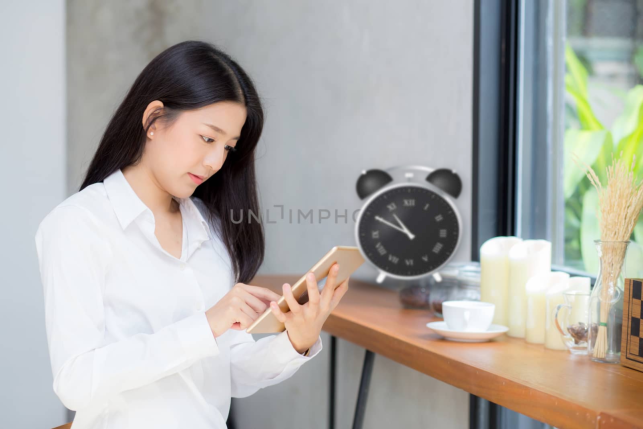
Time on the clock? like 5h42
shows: 10h50
